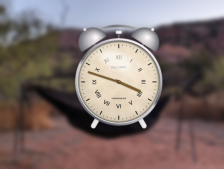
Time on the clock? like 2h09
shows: 3h48
